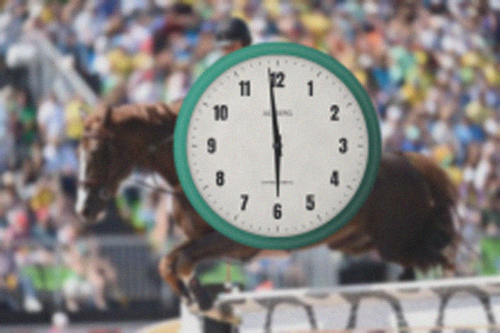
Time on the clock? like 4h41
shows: 5h59
